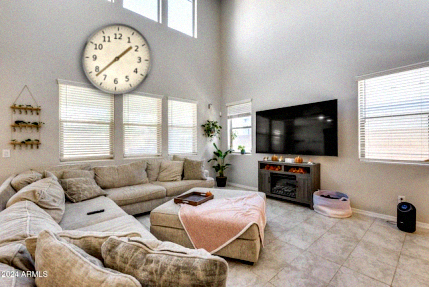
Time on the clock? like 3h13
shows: 1h38
